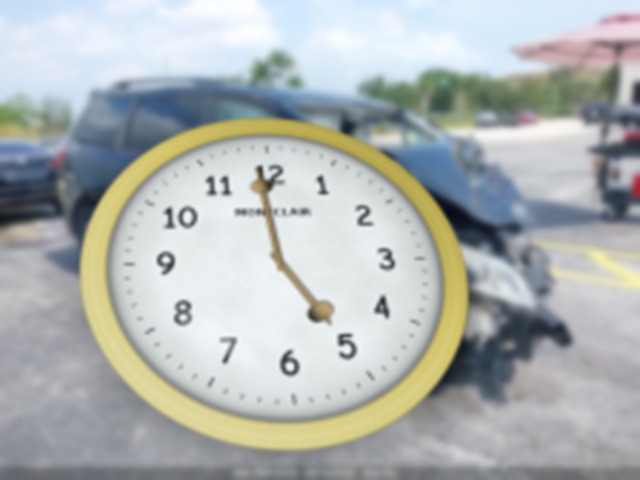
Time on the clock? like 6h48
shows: 4h59
